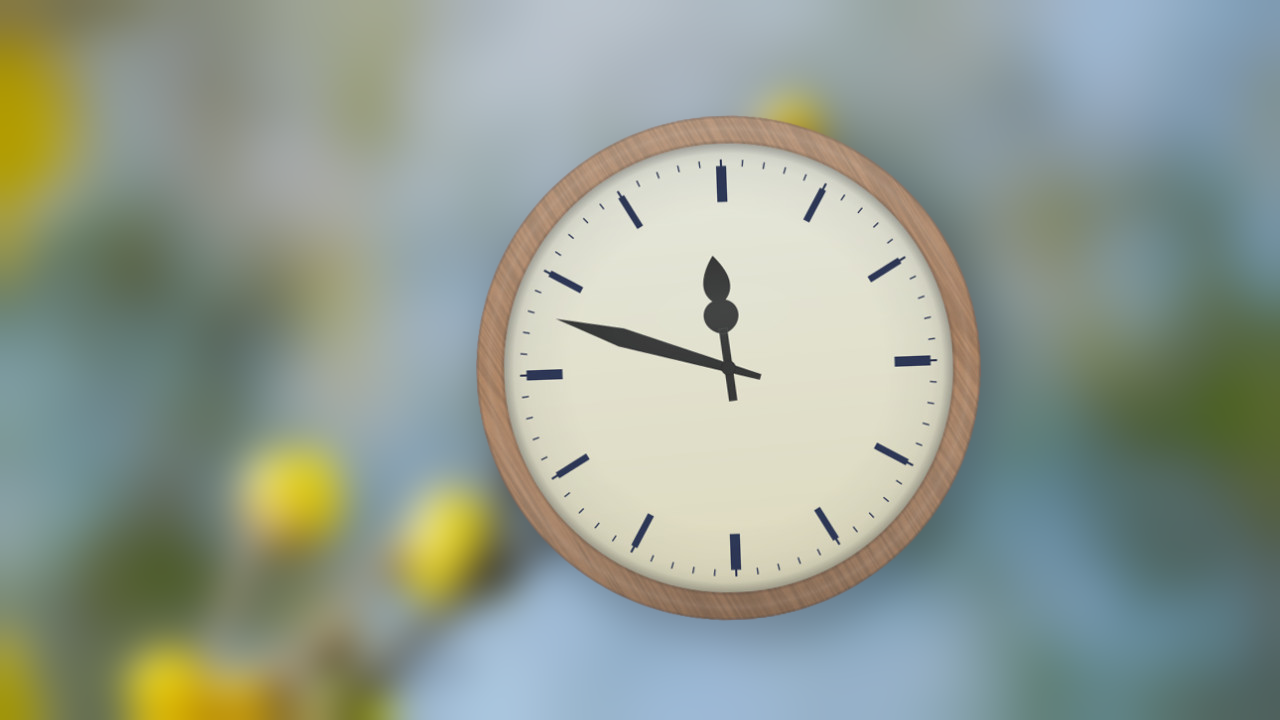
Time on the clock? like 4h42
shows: 11h48
